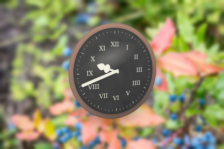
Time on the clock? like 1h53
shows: 9h42
